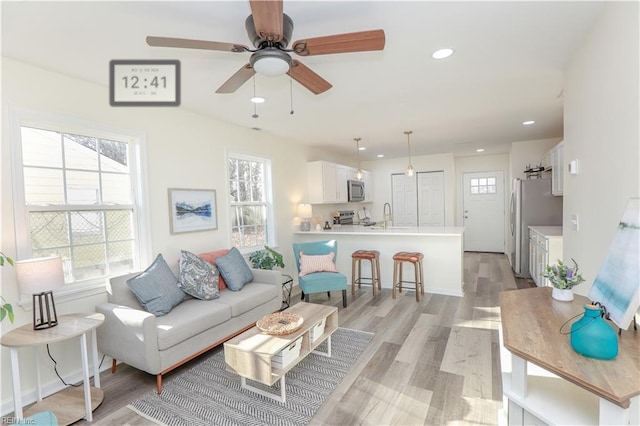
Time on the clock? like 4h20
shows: 12h41
